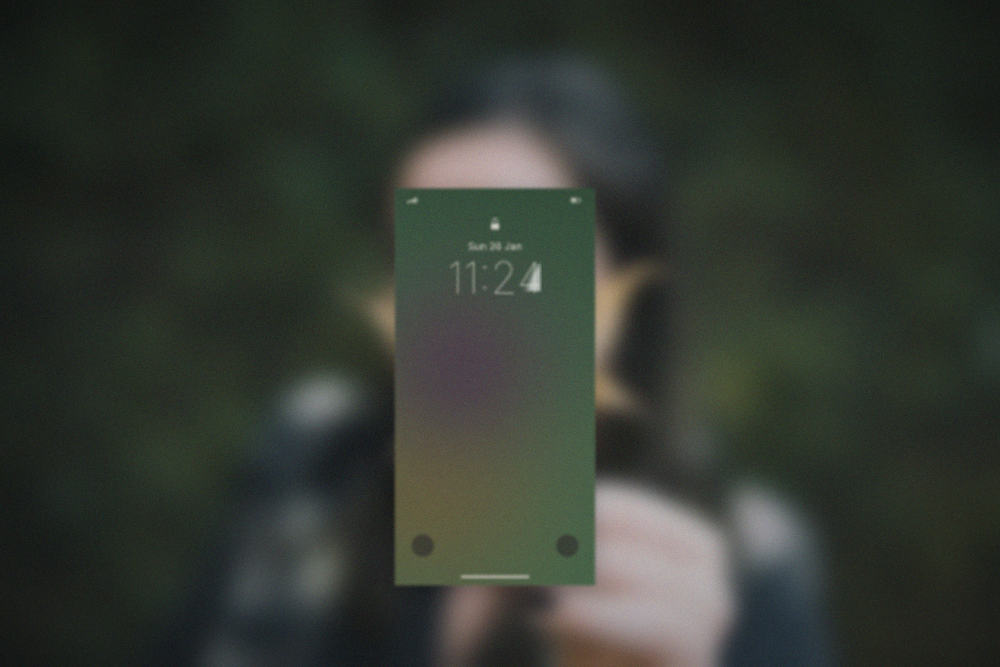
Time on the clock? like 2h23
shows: 11h24
